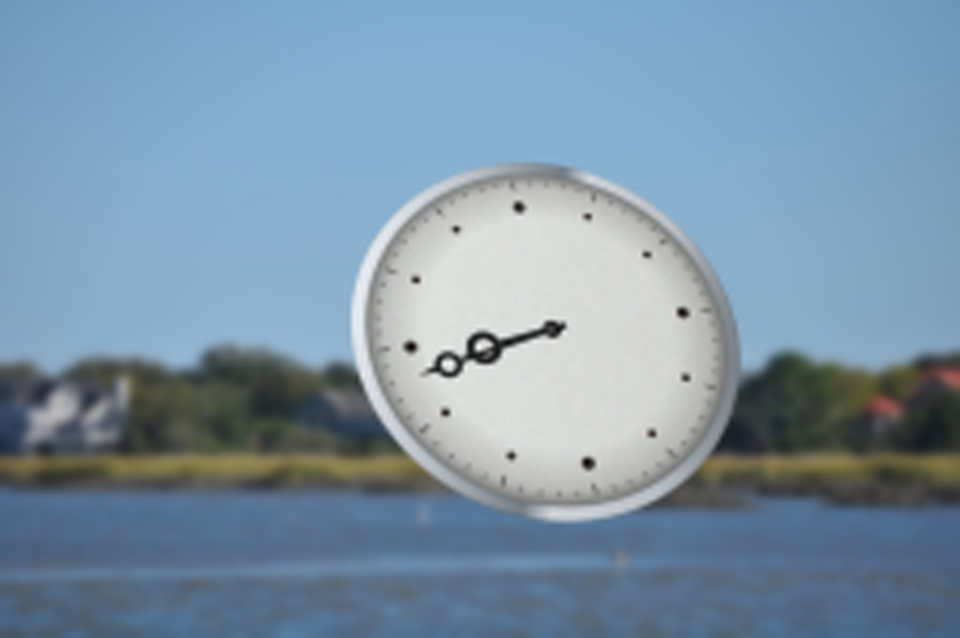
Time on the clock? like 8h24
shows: 8h43
